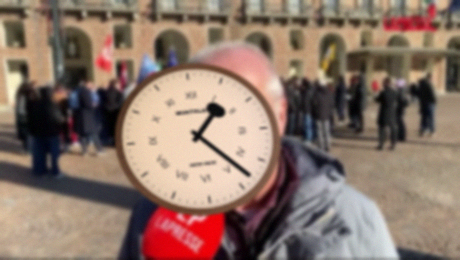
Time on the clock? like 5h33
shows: 1h23
